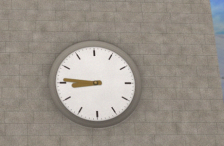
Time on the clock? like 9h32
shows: 8h46
